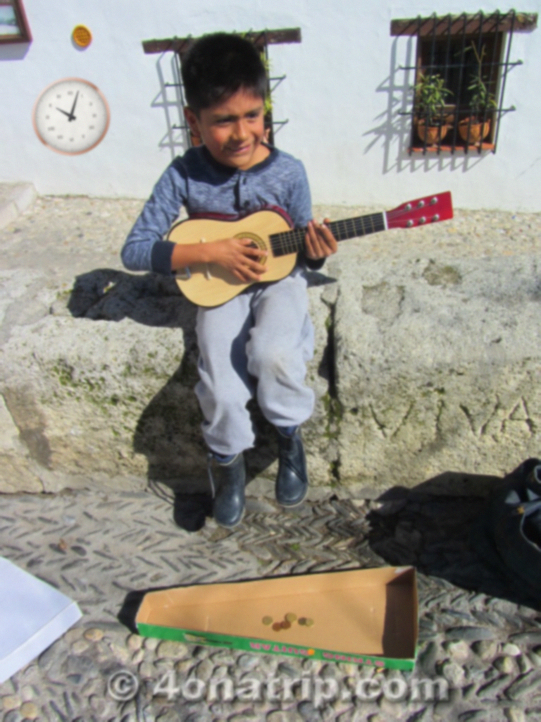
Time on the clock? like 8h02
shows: 10h03
